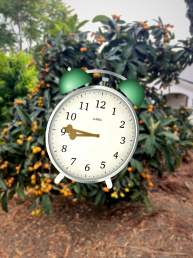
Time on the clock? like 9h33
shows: 8h46
